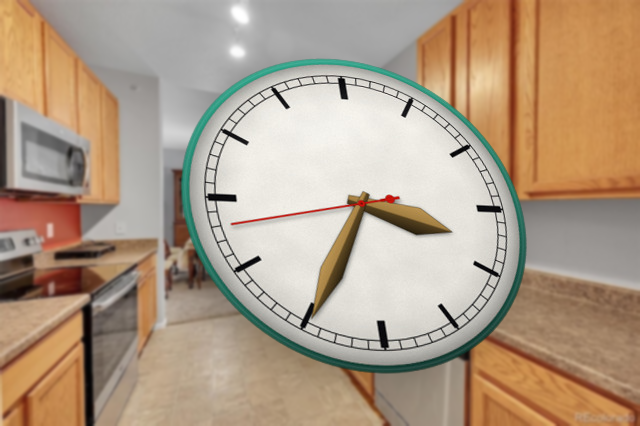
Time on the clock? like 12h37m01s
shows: 3h34m43s
